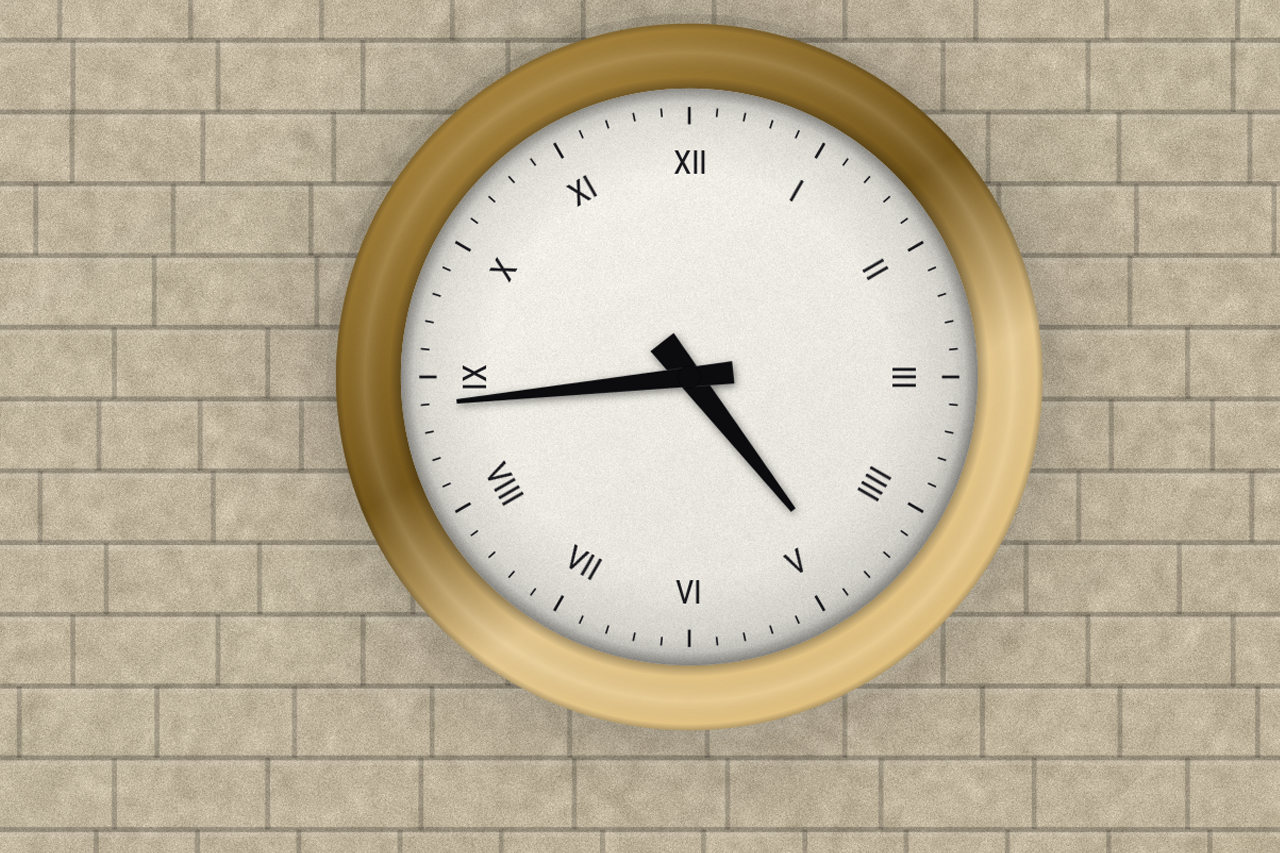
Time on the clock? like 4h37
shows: 4h44
